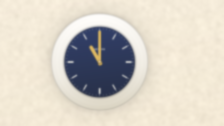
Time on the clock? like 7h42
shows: 11h00
